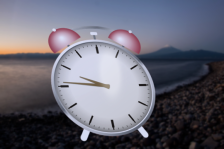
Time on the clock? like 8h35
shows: 9h46
